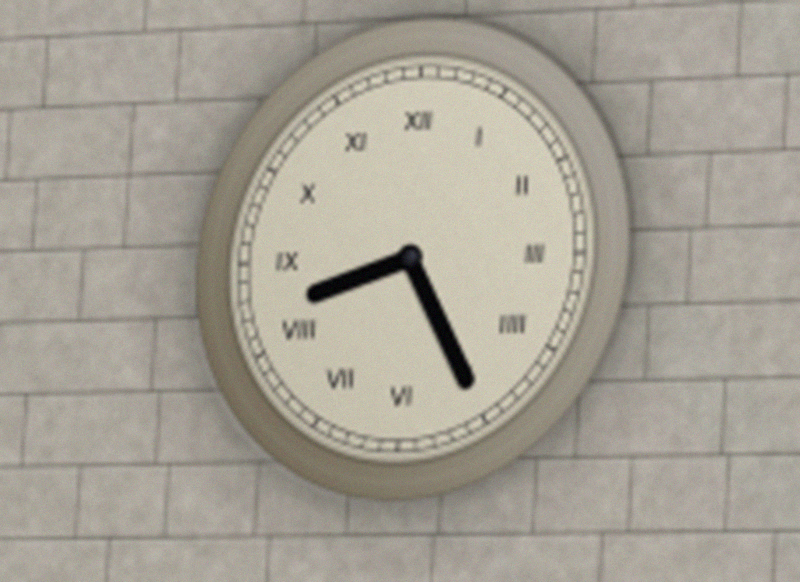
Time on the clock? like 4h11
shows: 8h25
